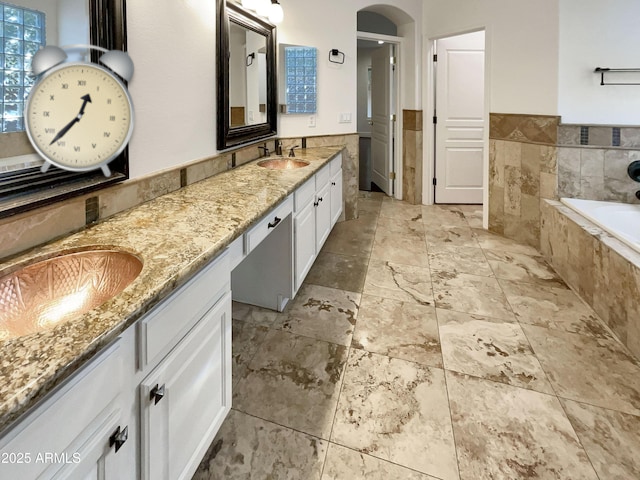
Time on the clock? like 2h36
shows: 12h37
